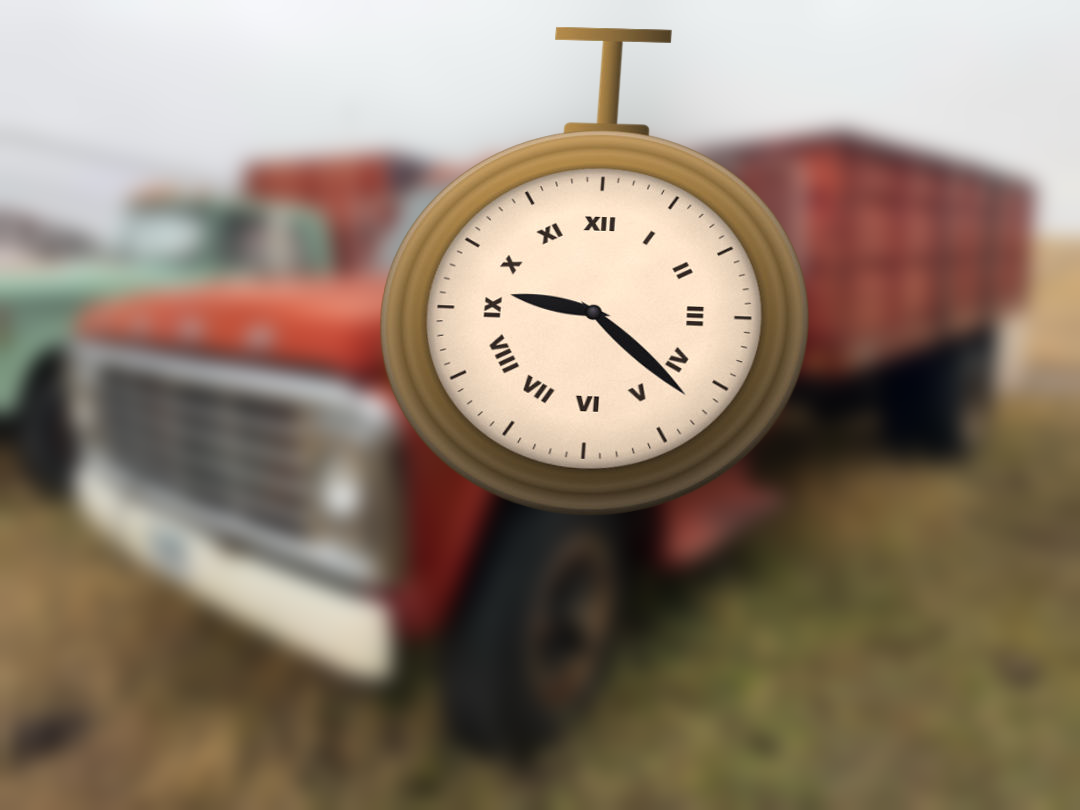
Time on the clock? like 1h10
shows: 9h22
